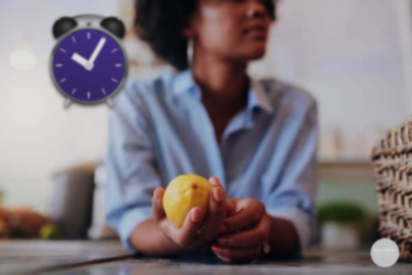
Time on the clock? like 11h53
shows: 10h05
